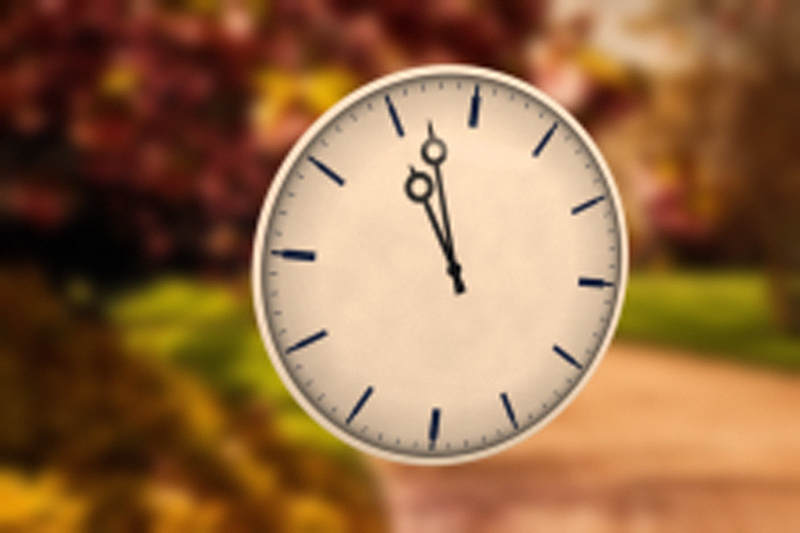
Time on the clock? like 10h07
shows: 10h57
